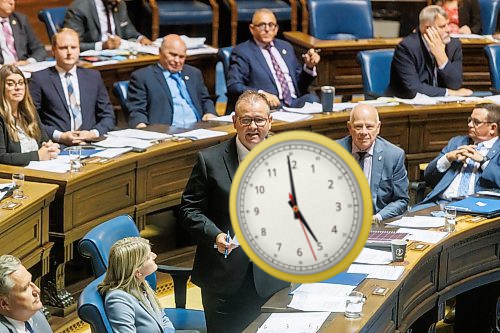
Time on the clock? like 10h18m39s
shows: 4h59m27s
